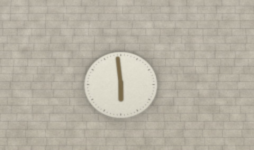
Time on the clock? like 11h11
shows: 5h59
